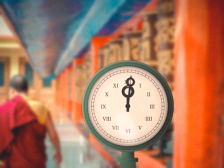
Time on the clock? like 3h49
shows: 12h01
